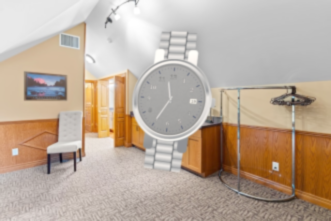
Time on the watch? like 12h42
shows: 11h35
